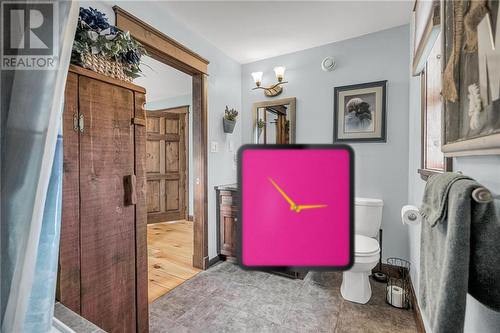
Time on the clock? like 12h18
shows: 2h53
